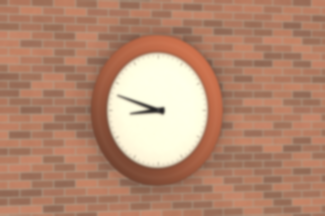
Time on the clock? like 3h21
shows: 8h48
